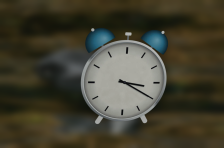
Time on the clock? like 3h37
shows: 3h20
